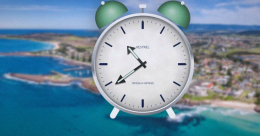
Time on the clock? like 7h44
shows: 10h39
